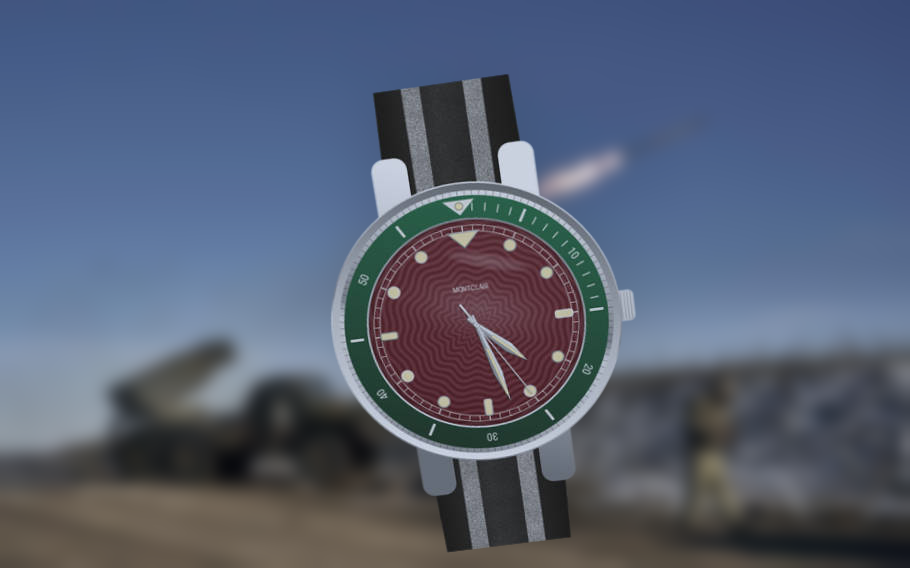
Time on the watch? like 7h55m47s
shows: 4h27m25s
